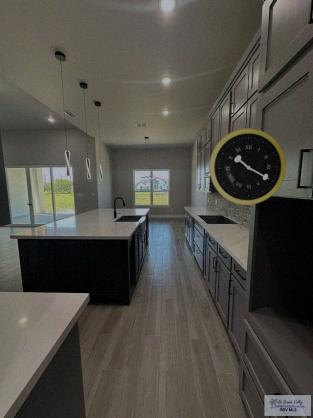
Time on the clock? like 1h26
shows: 10h20
